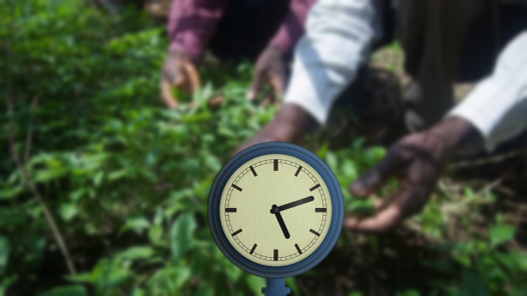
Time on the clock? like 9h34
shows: 5h12
